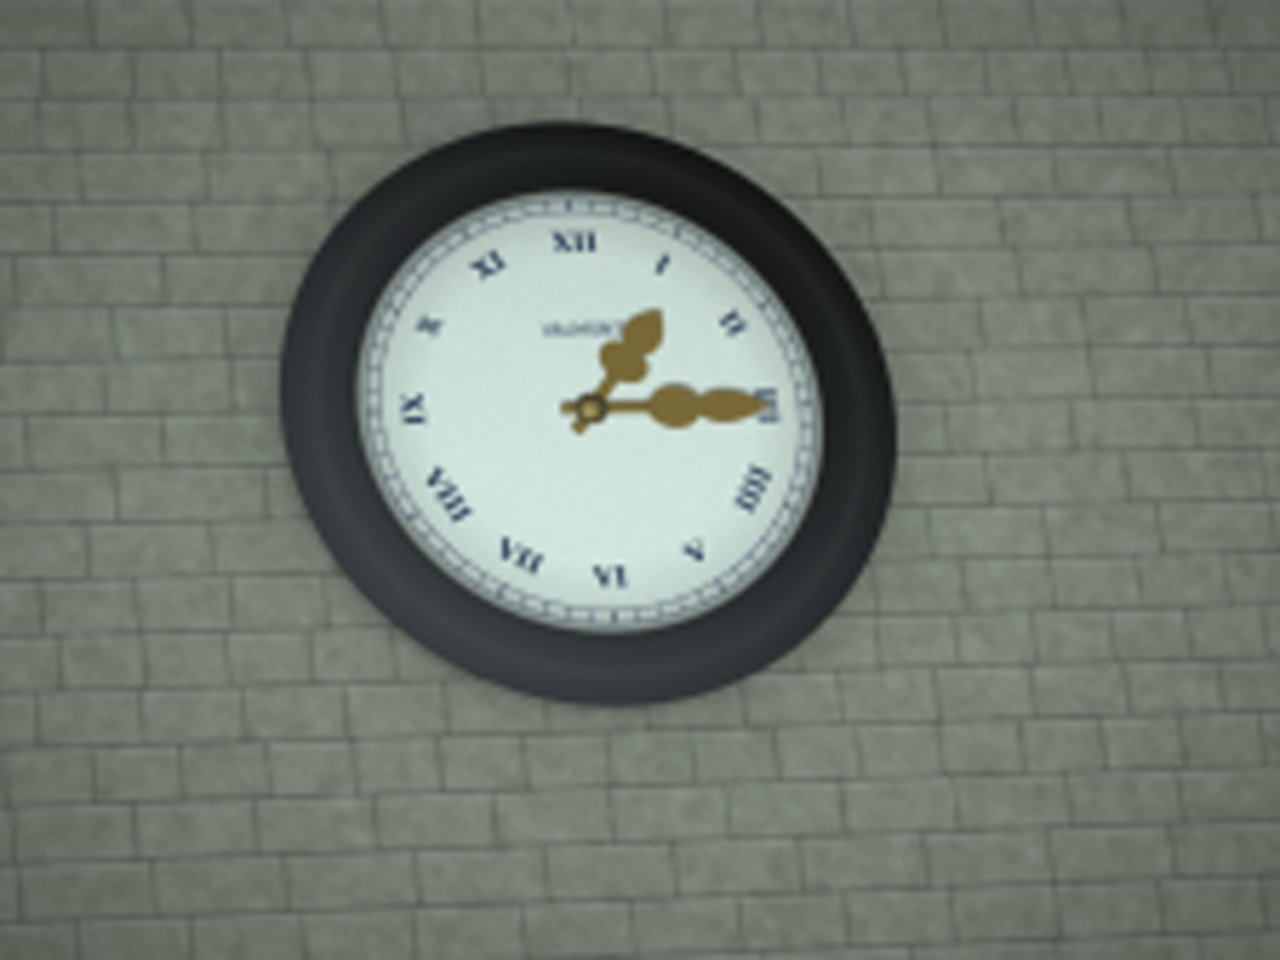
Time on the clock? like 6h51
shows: 1h15
